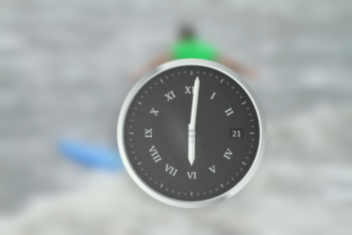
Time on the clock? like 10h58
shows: 6h01
